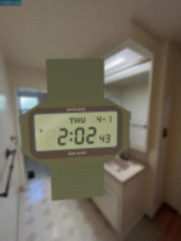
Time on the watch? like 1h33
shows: 2h02
